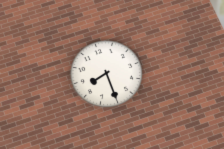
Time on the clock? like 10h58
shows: 8h30
